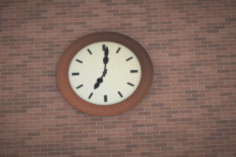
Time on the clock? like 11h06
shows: 7h01
